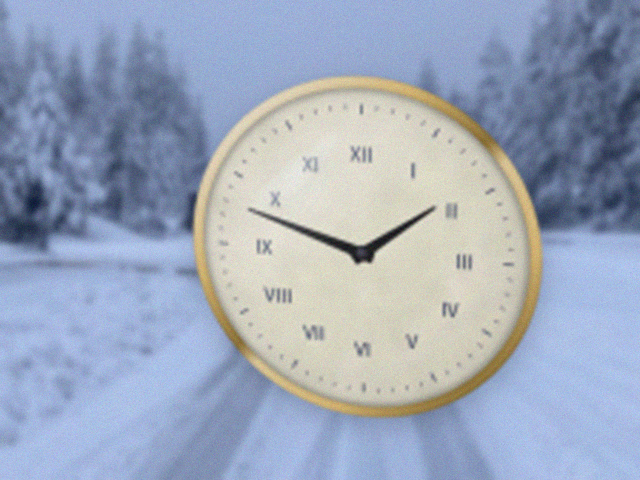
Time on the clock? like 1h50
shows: 1h48
